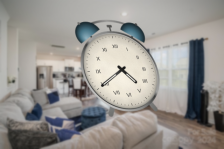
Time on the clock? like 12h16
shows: 4h40
